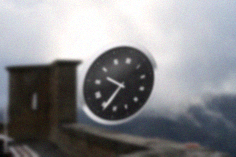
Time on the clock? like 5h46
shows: 9h34
